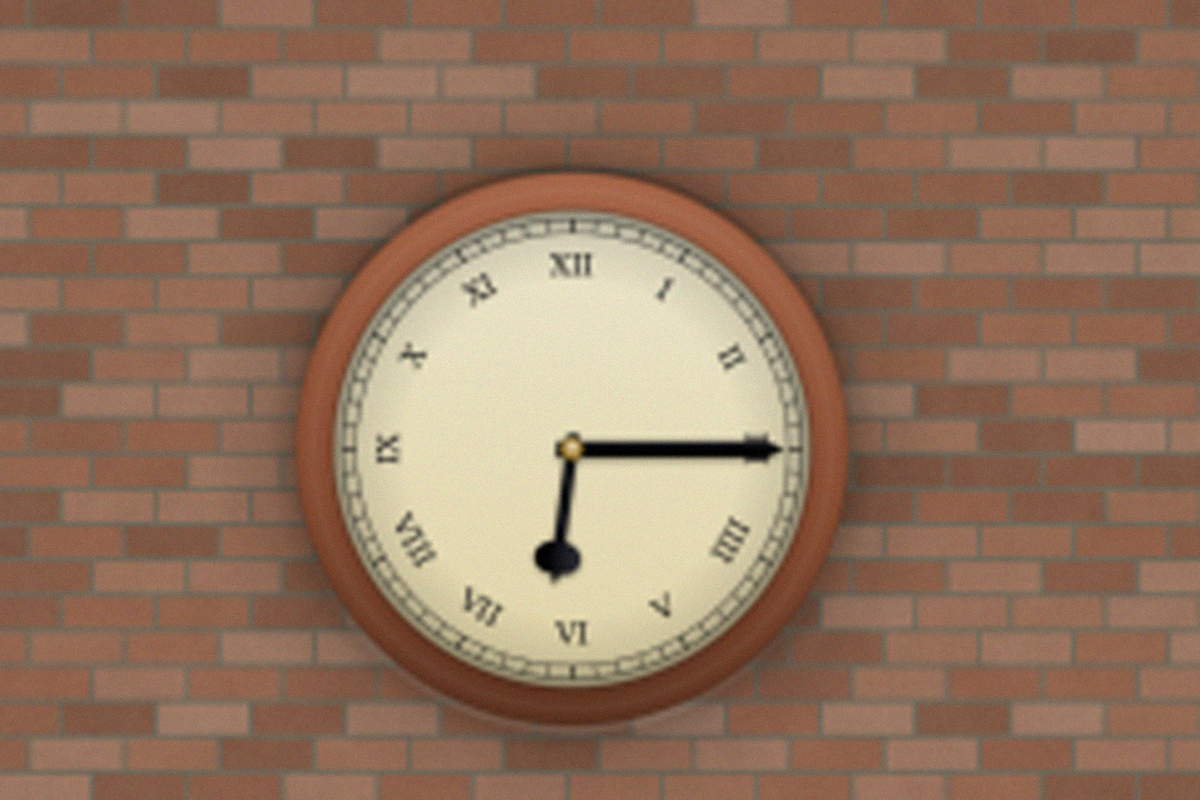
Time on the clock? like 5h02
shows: 6h15
